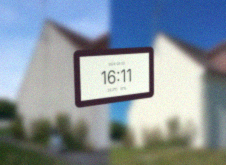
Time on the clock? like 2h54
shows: 16h11
